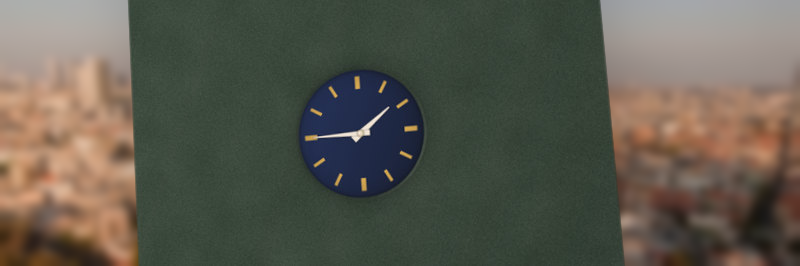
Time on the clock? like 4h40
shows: 1h45
